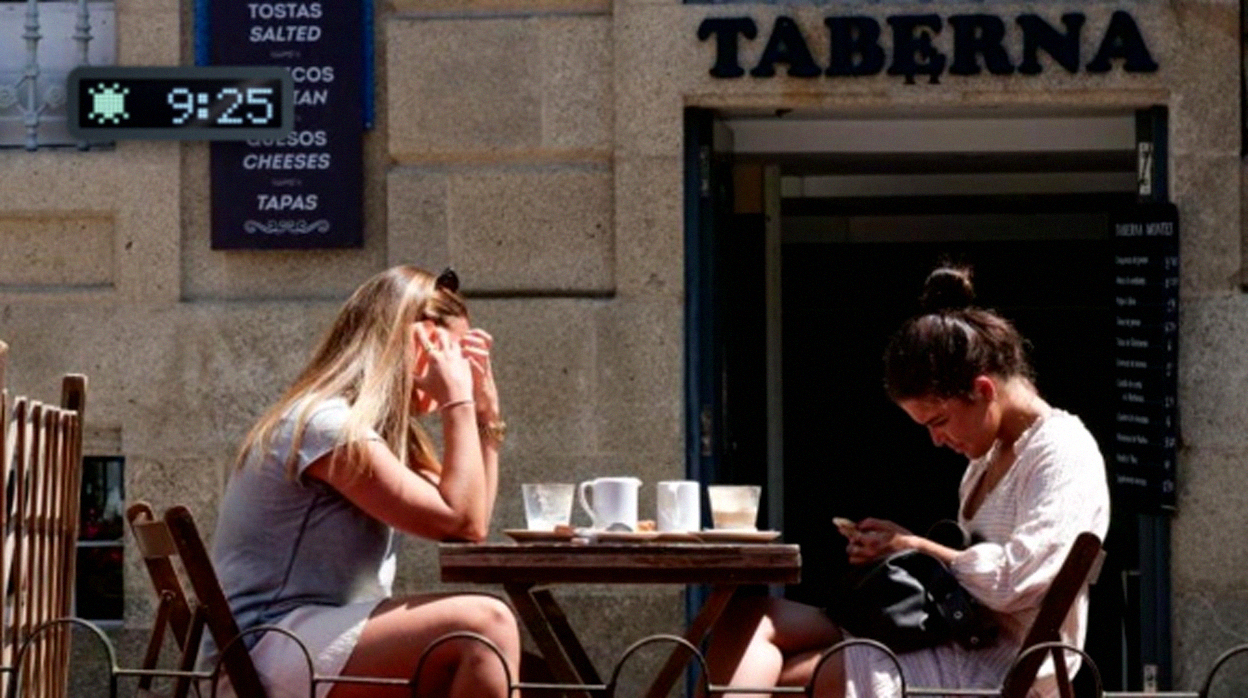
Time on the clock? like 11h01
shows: 9h25
